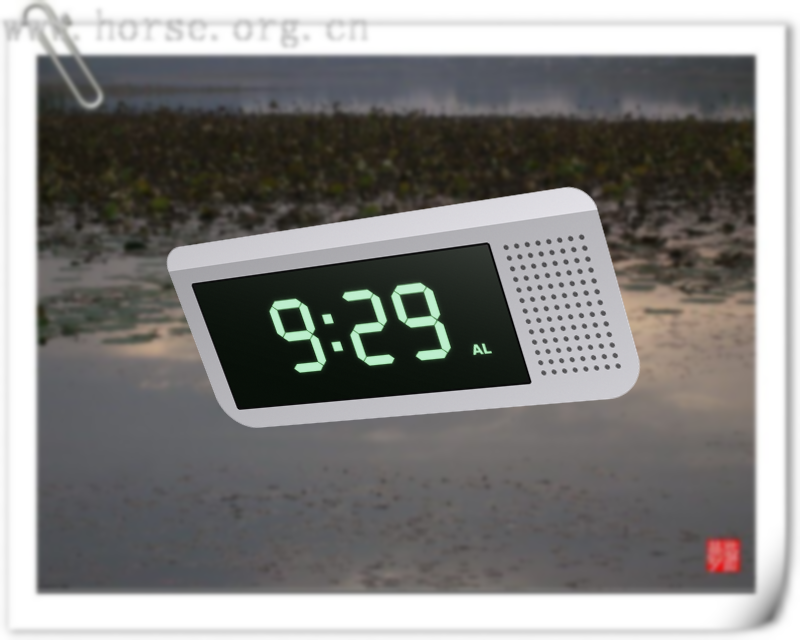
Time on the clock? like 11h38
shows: 9h29
